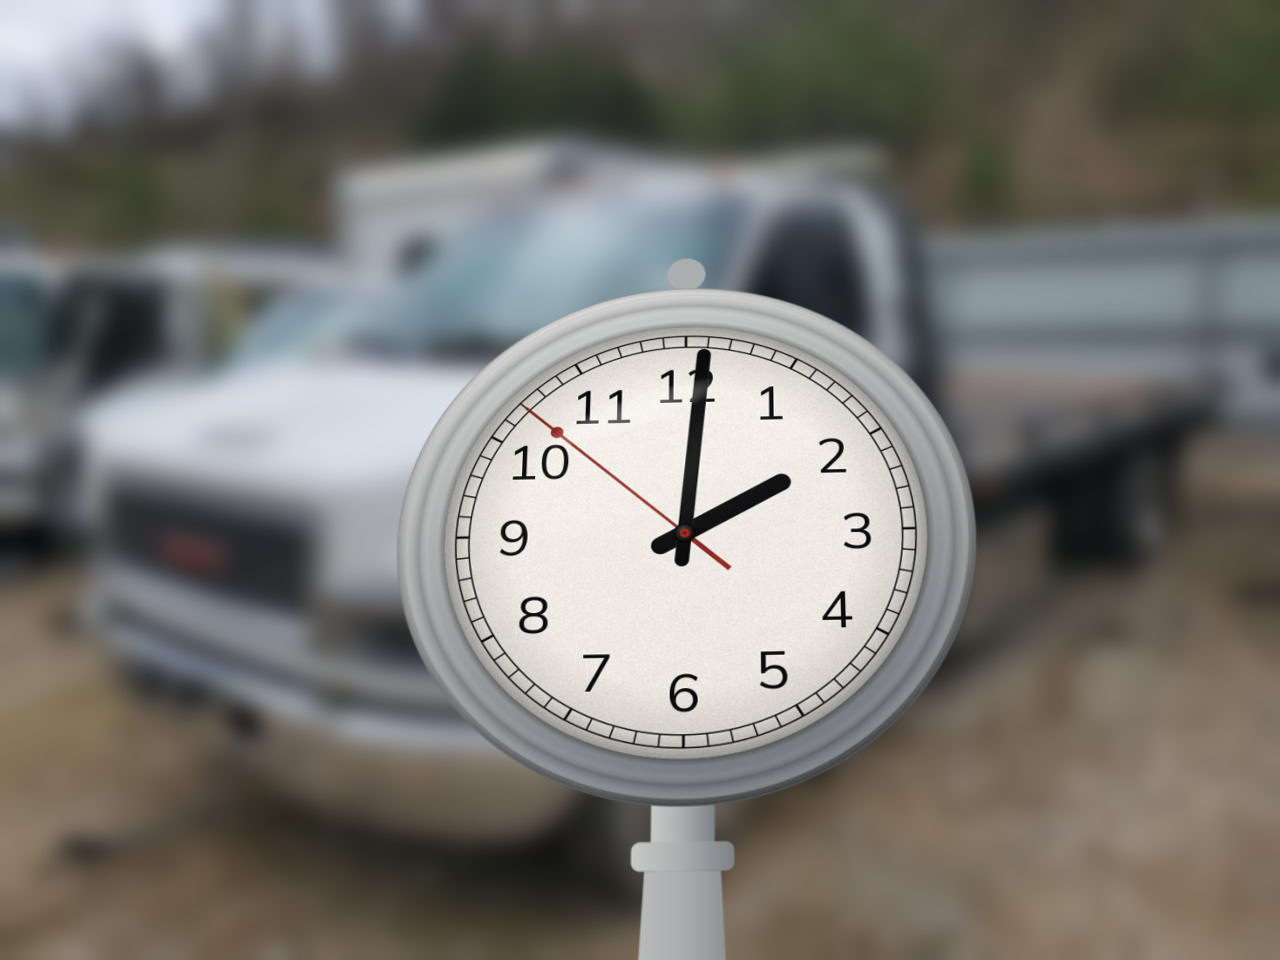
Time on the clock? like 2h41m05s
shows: 2h00m52s
